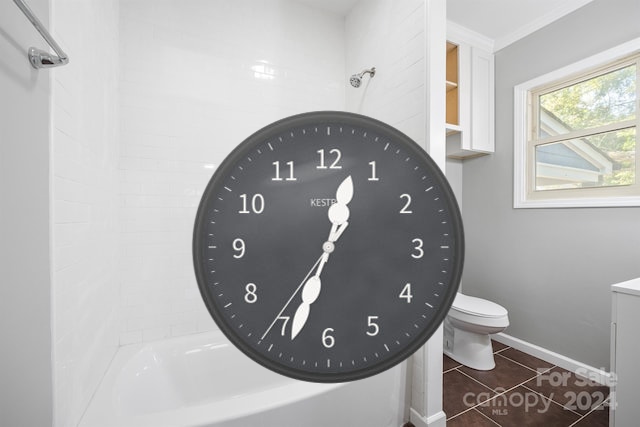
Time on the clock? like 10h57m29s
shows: 12h33m36s
